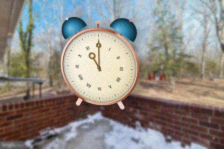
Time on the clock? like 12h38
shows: 11h00
